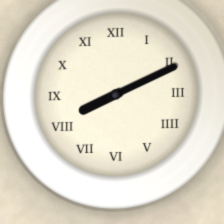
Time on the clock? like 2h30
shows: 8h11
